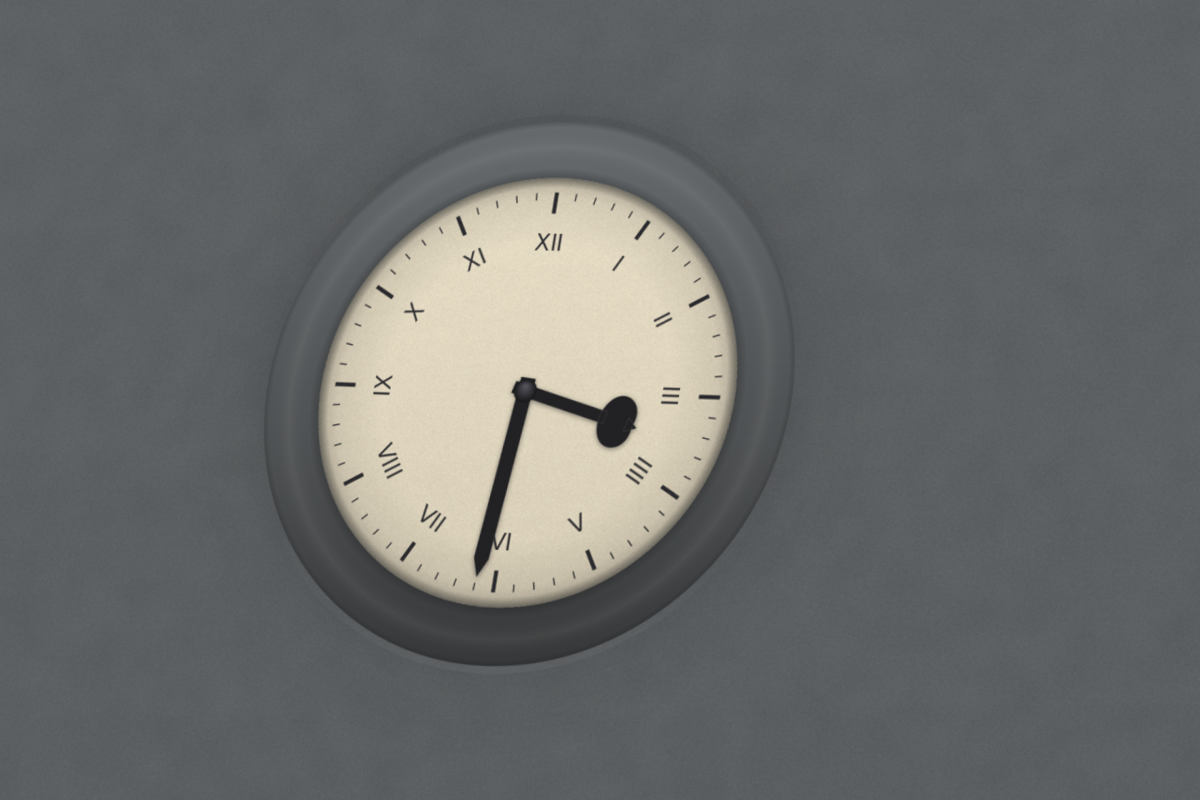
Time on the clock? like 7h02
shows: 3h31
